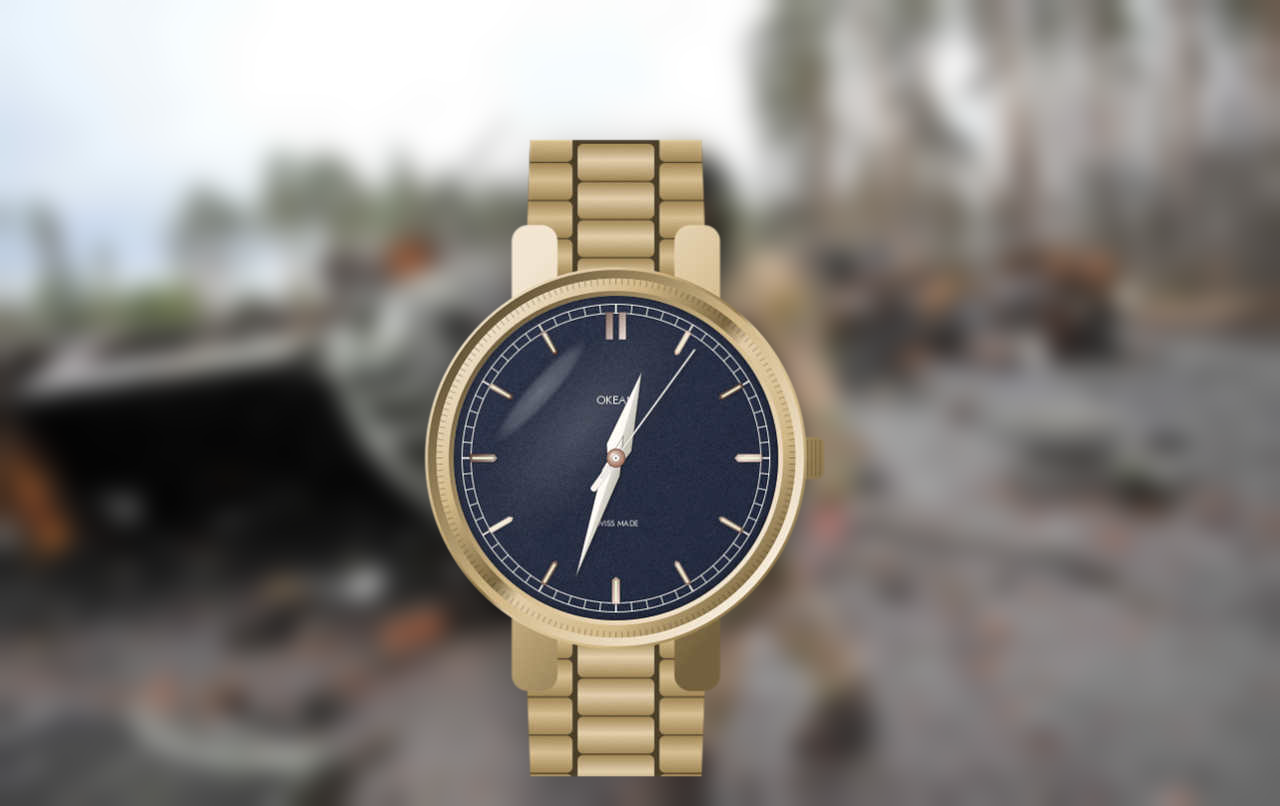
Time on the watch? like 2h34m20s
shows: 12h33m06s
